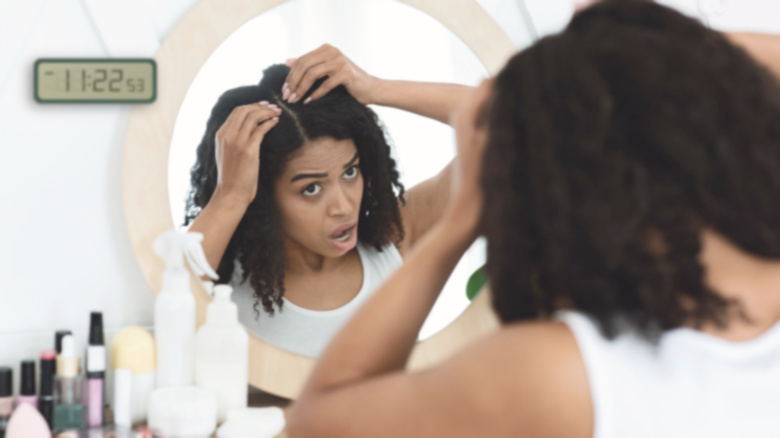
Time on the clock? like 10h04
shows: 11h22
